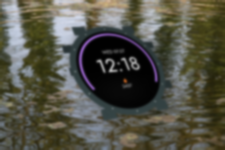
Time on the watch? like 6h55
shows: 12h18
